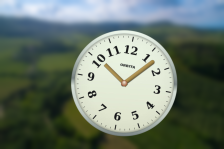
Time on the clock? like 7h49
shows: 10h07
